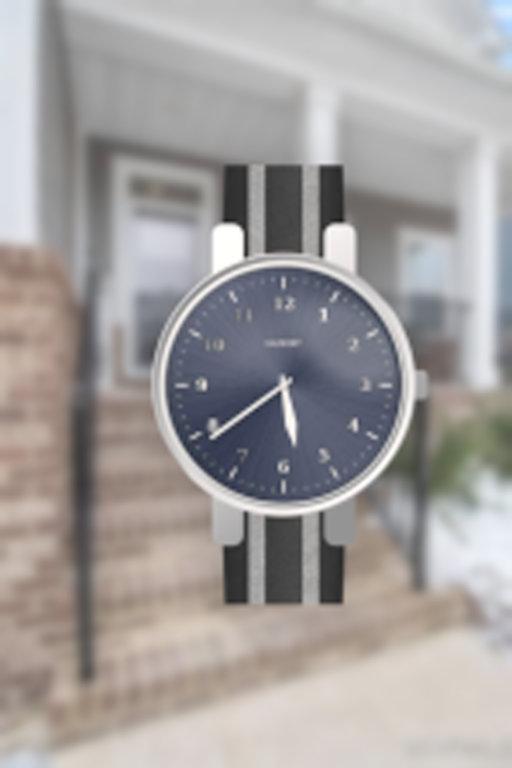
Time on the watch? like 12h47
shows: 5h39
